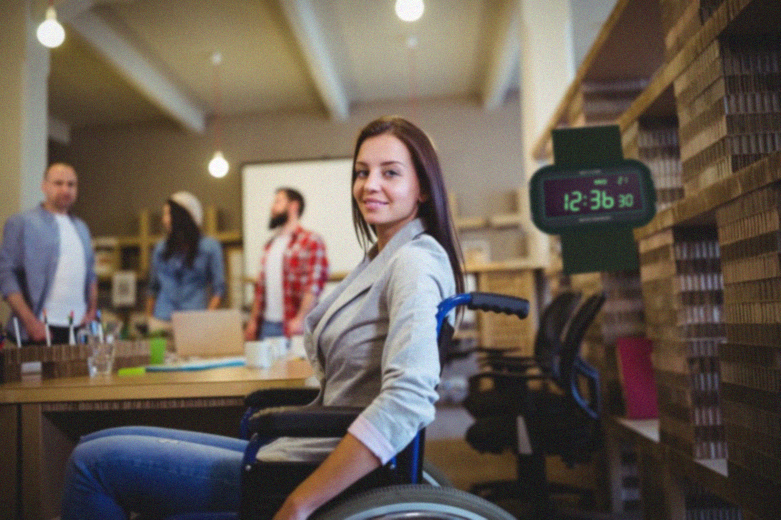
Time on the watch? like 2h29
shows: 12h36
